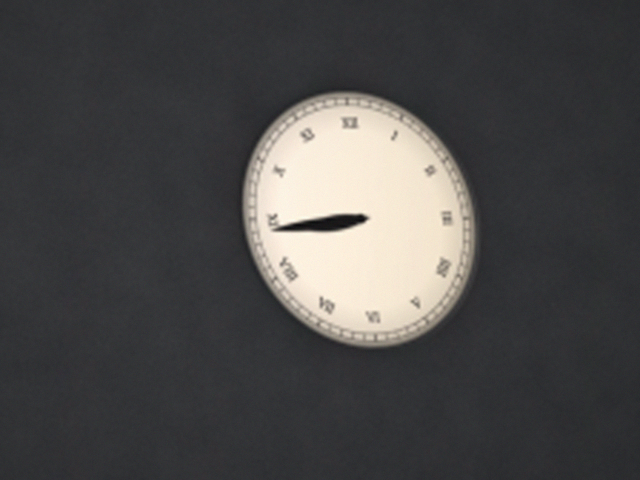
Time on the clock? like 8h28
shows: 8h44
